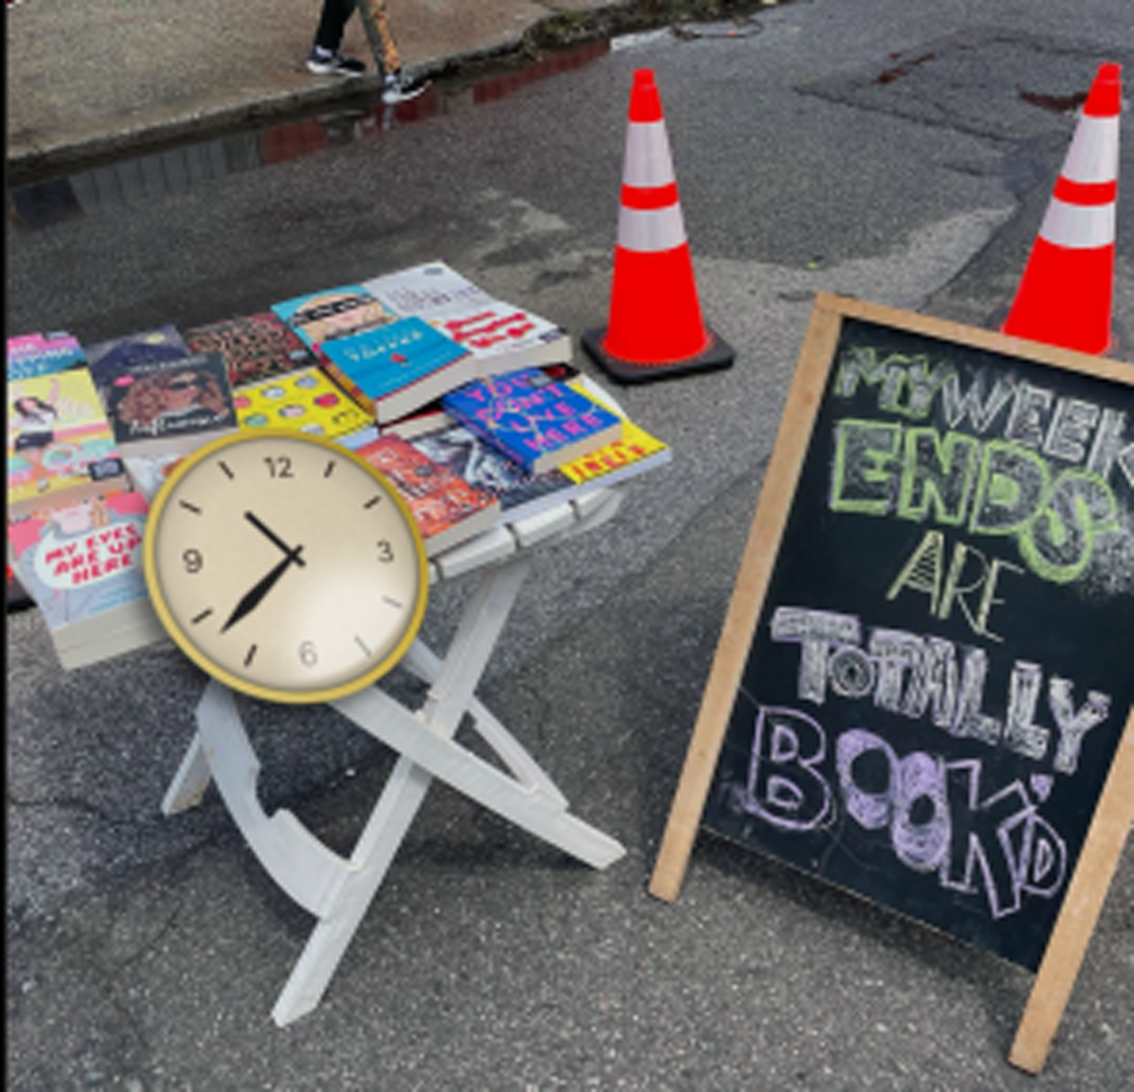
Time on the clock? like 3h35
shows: 10h38
